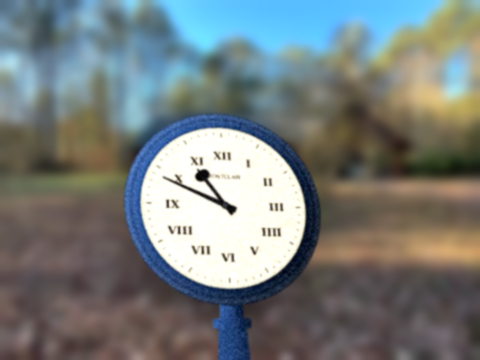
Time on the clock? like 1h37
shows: 10h49
